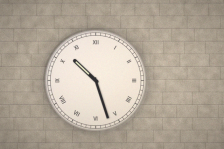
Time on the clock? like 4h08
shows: 10h27
